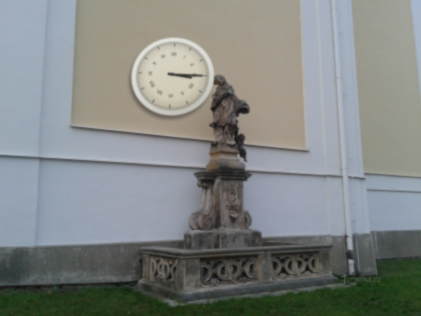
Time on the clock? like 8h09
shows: 3h15
